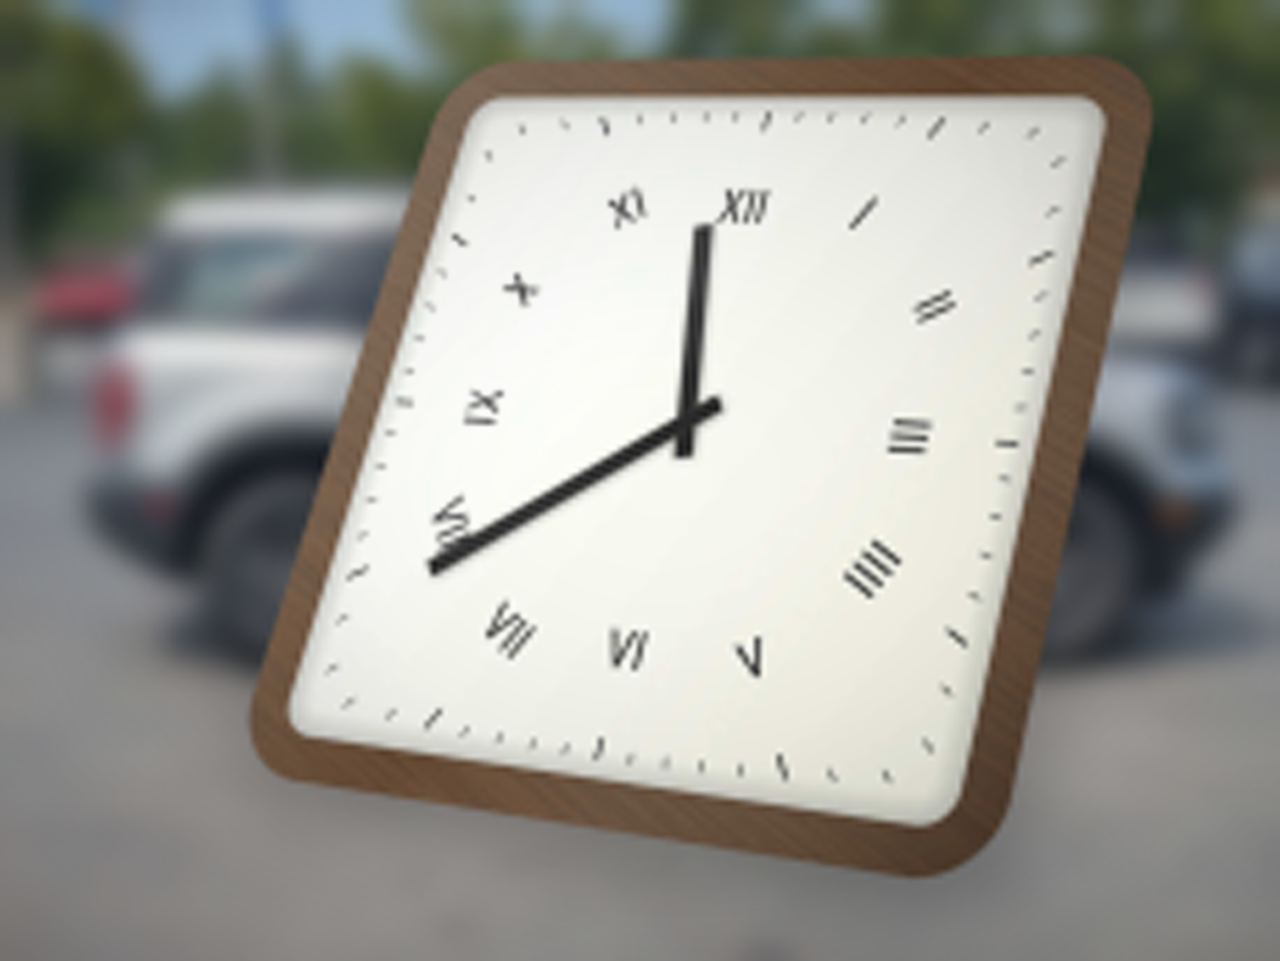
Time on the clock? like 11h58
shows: 11h39
